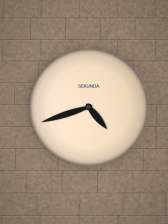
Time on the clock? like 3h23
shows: 4h42
